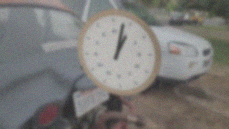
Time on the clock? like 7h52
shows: 1h03
